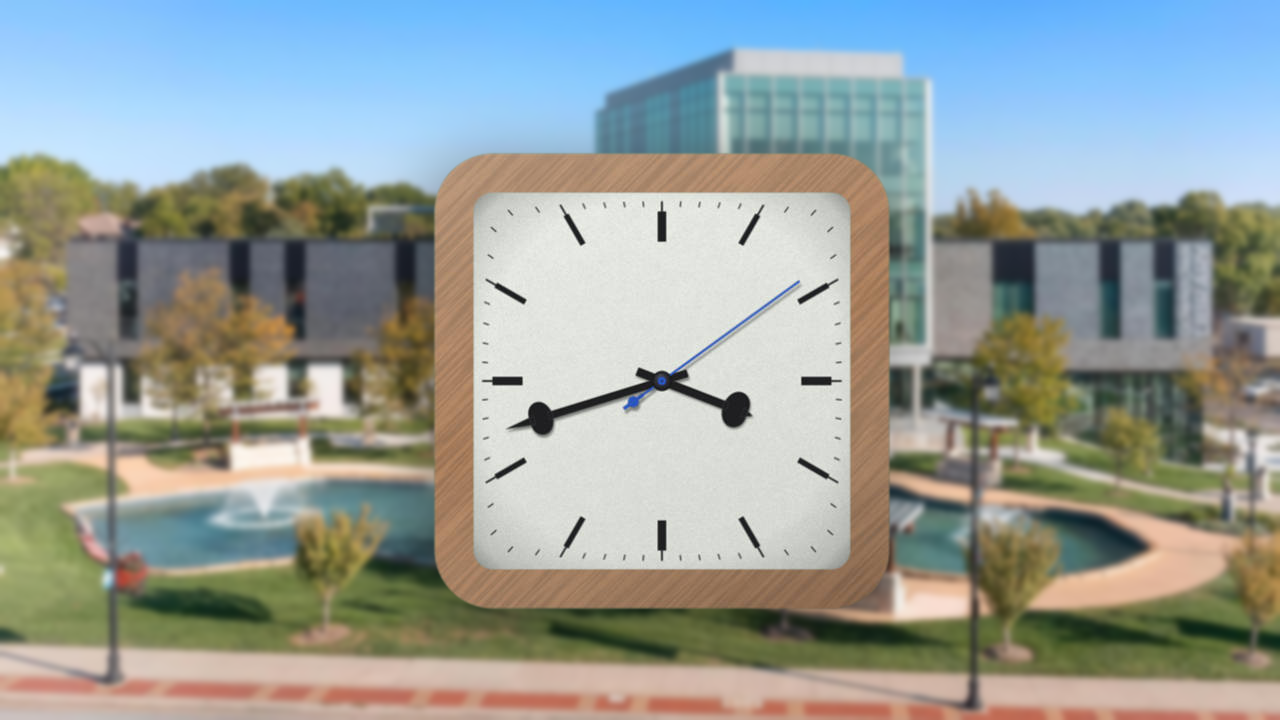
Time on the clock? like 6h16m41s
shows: 3h42m09s
